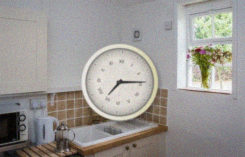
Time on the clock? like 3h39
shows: 7h14
